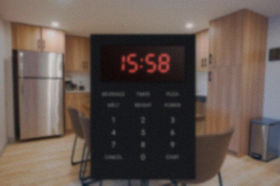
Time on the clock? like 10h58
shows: 15h58
